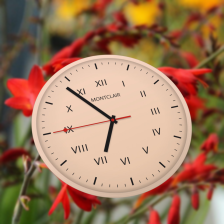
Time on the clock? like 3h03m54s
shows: 6h53m45s
